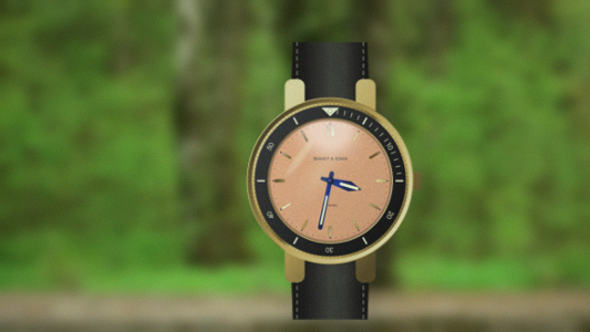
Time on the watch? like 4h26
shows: 3h32
